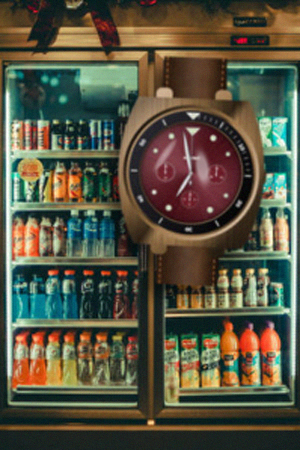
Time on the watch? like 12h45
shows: 6h58
